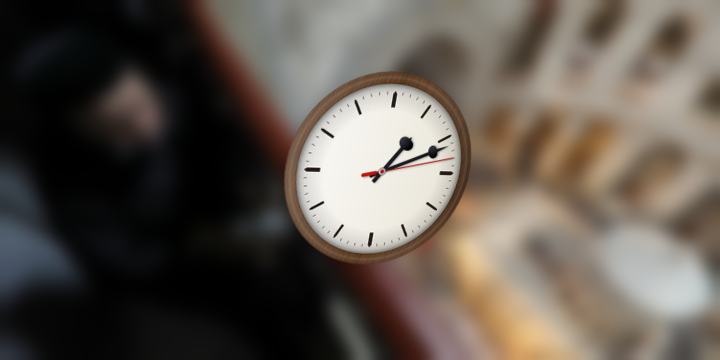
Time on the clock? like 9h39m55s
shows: 1h11m13s
